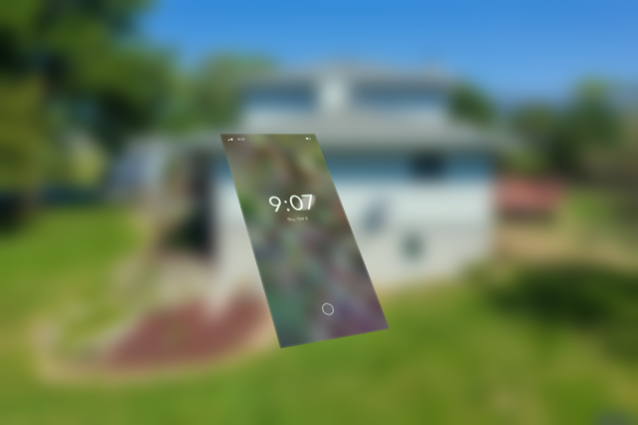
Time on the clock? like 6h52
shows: 9h07
